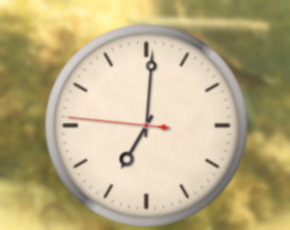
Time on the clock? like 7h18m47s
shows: 7h00m46s
